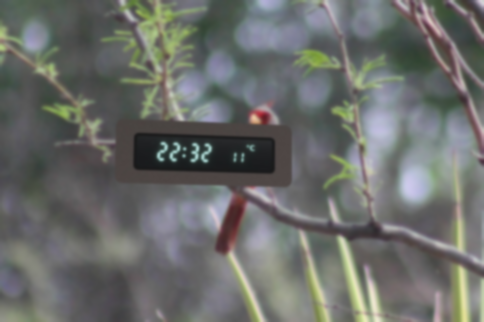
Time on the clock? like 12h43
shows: 22h32
